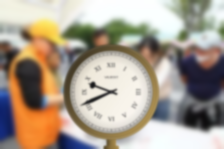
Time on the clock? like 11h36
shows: 9h41
